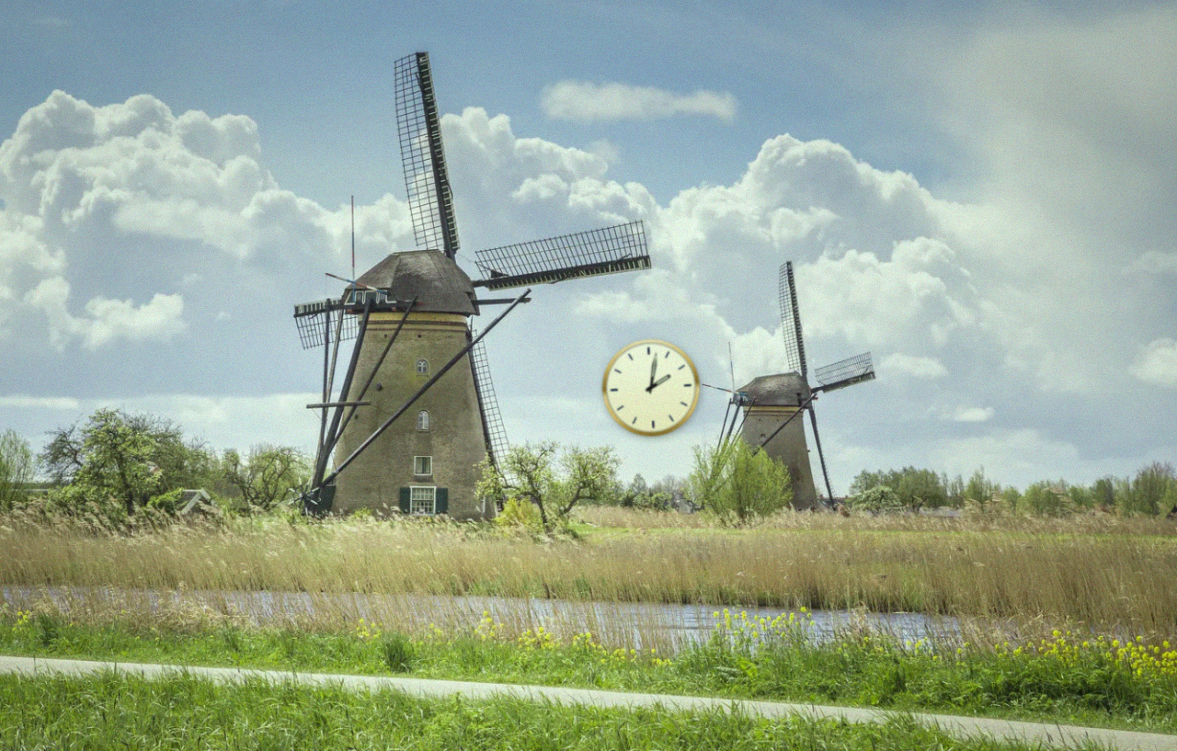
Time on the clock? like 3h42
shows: 2h02
